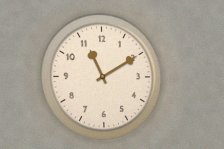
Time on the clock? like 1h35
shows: 11h10
